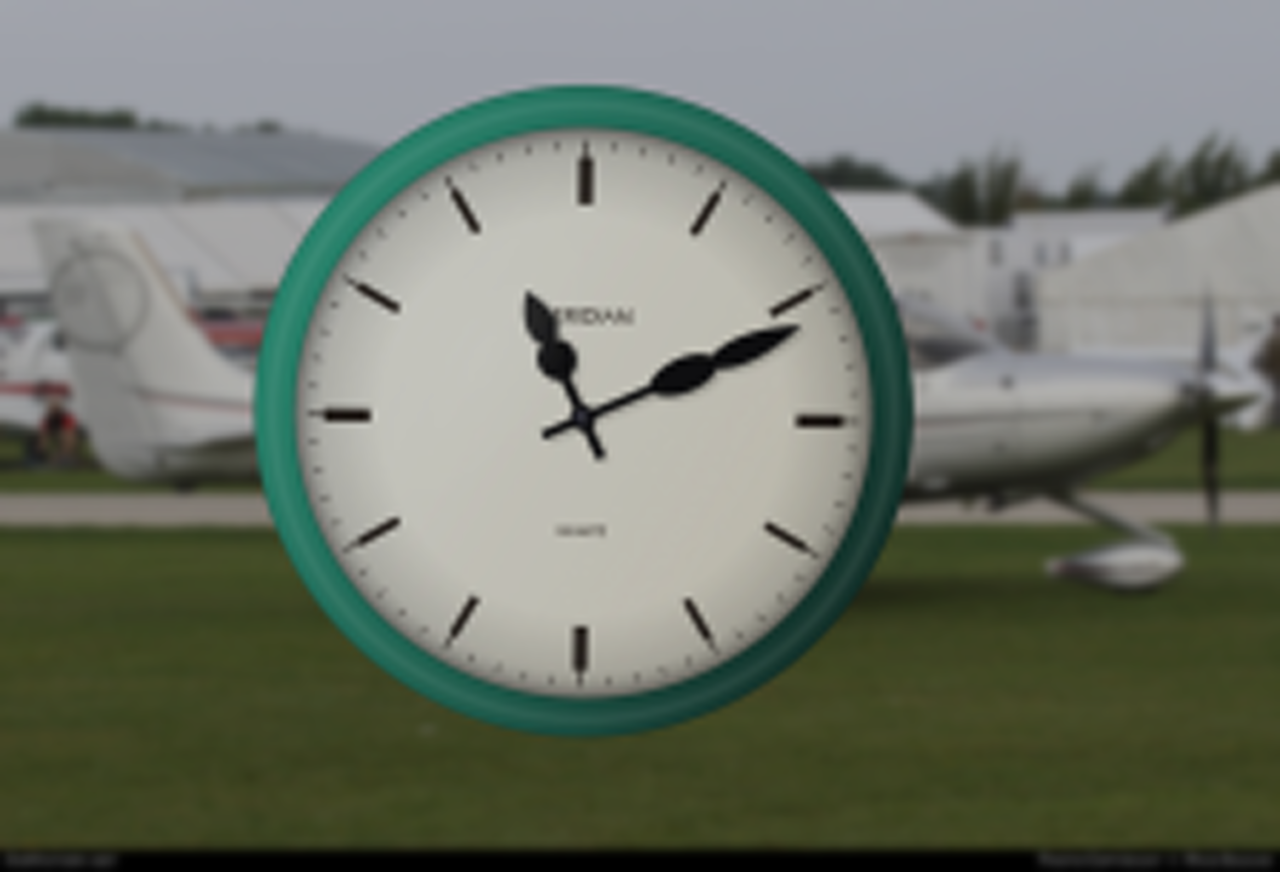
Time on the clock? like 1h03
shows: 11h11
